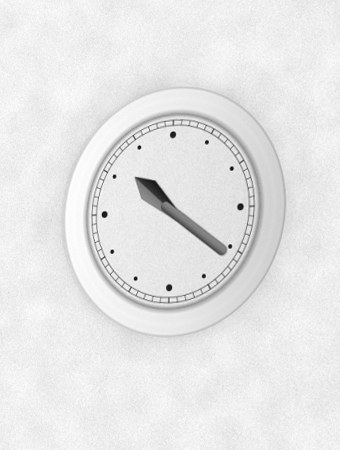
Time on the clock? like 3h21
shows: 10h21
